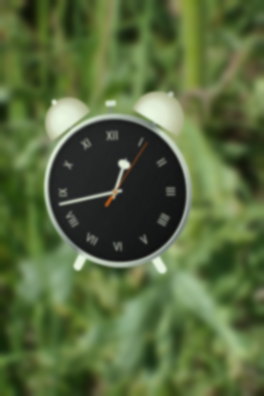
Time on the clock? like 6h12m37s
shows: 12h43m06s
